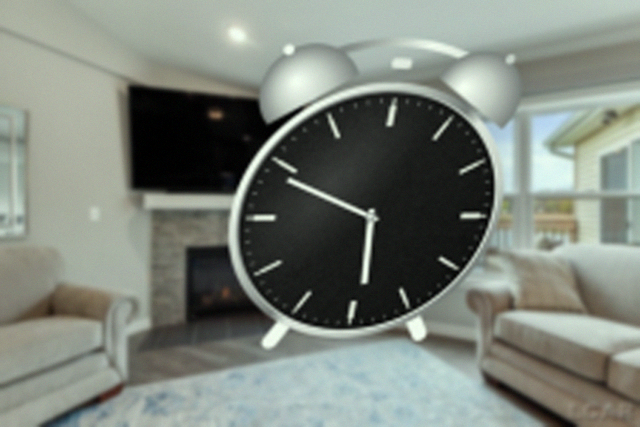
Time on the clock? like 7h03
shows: 5h49
